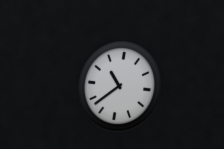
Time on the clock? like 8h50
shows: 10h38
